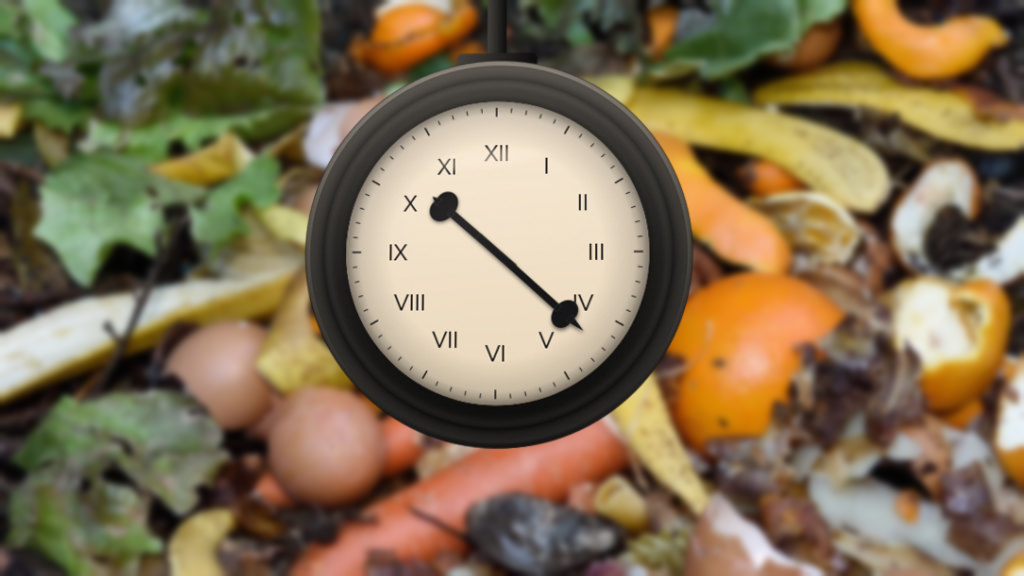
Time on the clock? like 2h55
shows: 10h22
